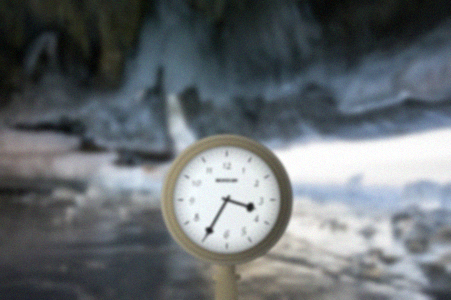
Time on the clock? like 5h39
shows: 3h35
